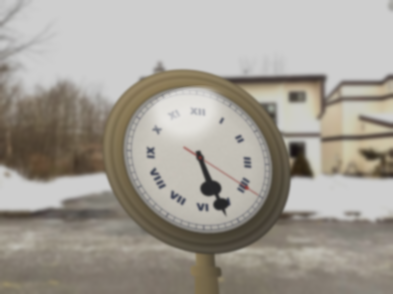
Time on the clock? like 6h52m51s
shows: 5h26m20s
